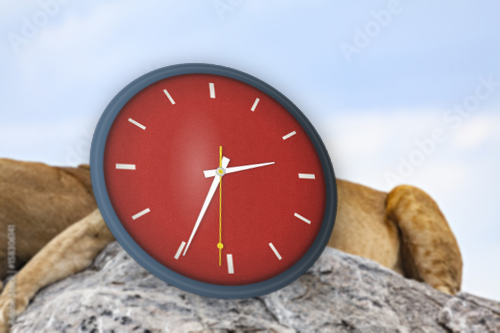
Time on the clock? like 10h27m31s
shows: 2h34m31s
